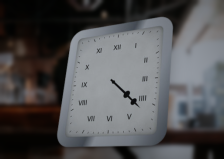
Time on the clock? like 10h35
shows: 4h22
